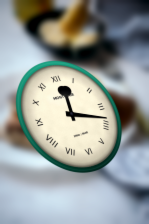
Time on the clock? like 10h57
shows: 12h18
